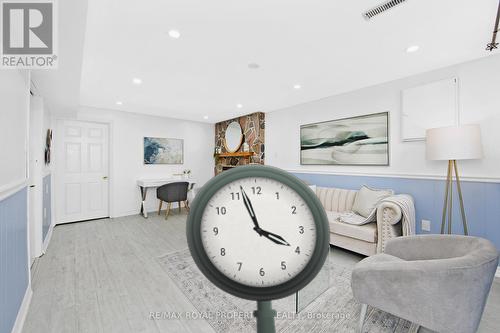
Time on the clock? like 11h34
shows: 3h57
